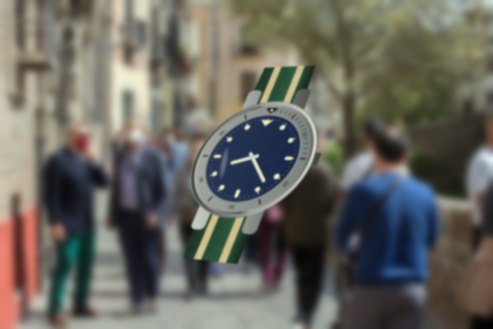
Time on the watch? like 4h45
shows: 8h23
